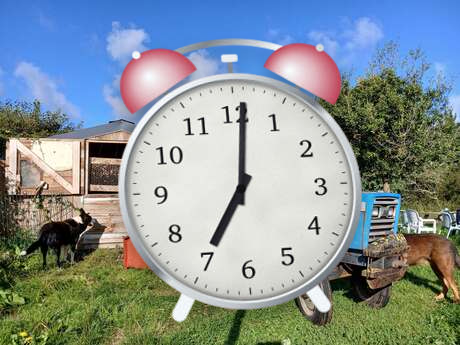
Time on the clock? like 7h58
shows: 7h01
